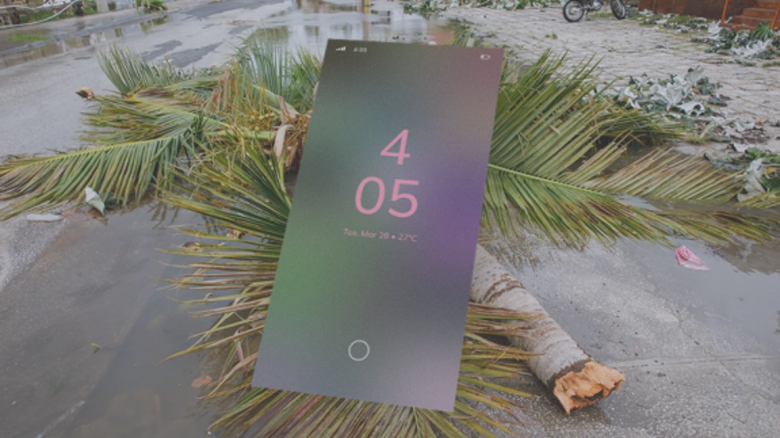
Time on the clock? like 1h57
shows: 4h05
